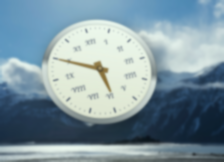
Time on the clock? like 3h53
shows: 5h50
